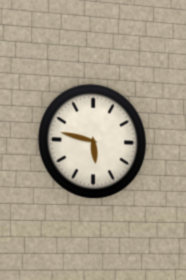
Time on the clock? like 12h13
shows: 5h47
